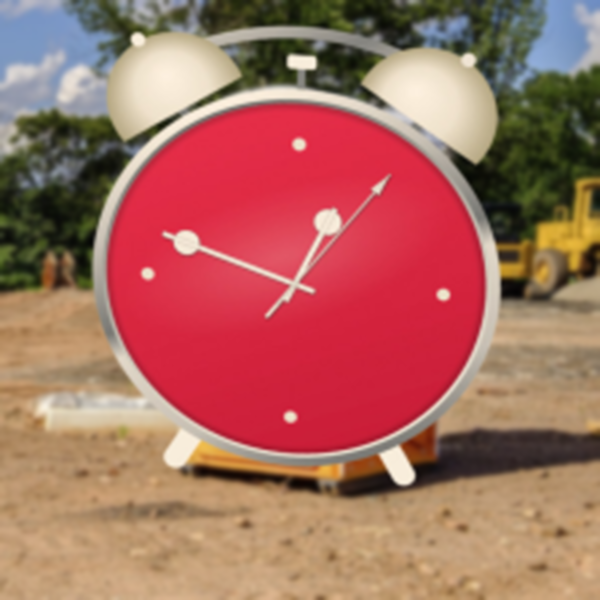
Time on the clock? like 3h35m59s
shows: 12h48m06s
